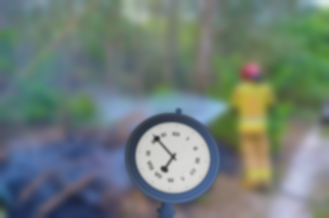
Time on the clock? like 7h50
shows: 6h52
